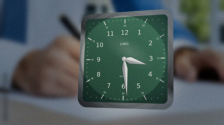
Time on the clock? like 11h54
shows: 3h29
